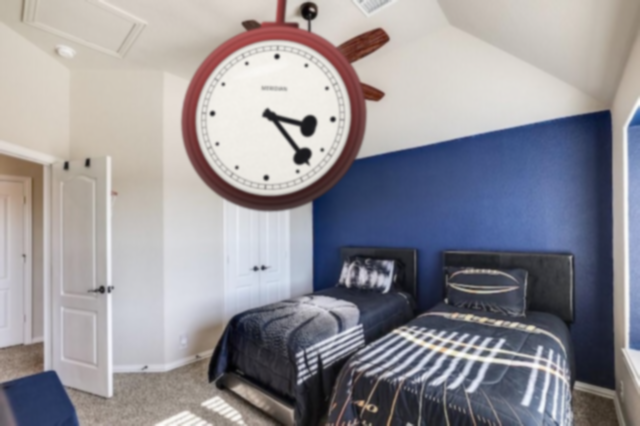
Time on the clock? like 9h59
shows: 3h23
